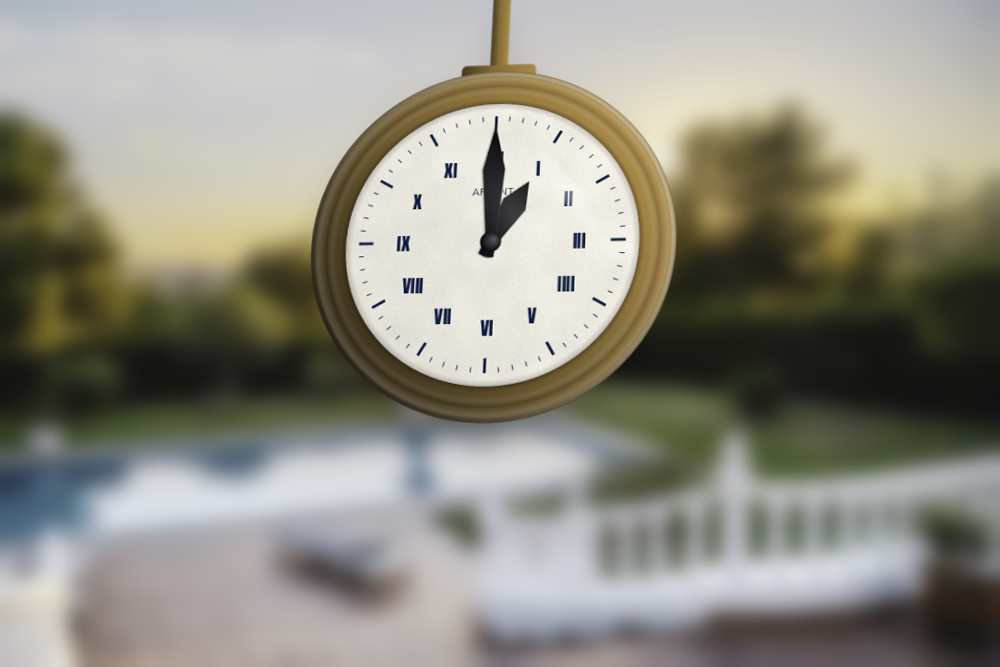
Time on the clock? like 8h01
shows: 1h00
